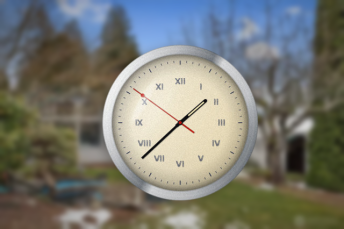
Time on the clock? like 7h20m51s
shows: 1h37m51s
